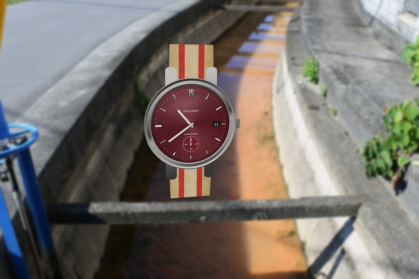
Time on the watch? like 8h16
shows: 10h39
